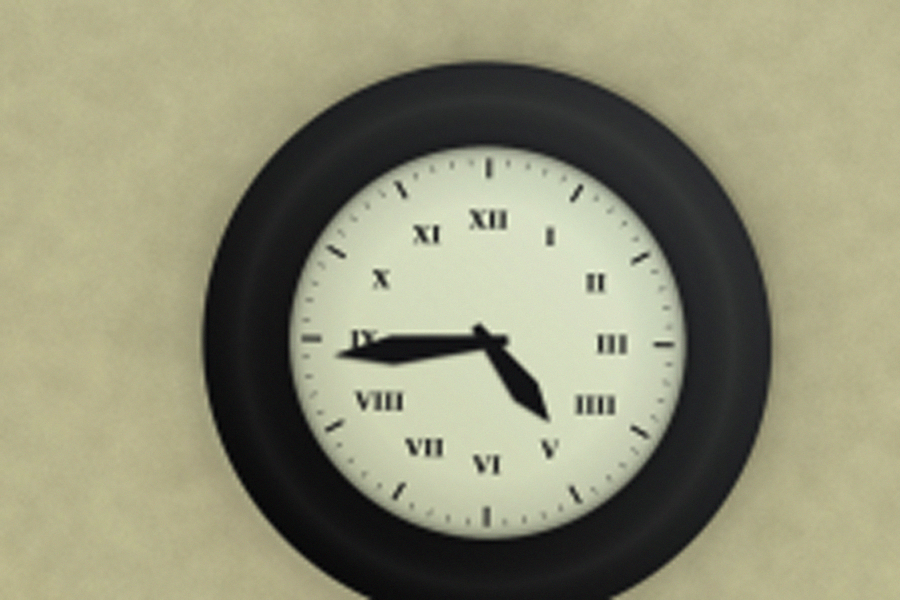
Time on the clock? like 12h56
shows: 4h44
